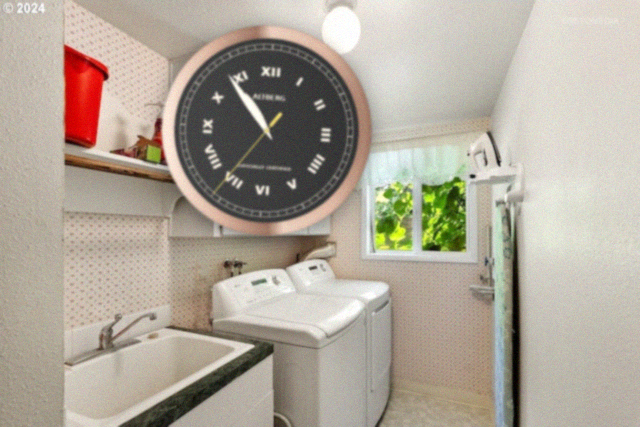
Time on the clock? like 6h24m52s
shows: 10h53m36s
